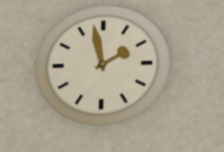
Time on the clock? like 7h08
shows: 1h58
